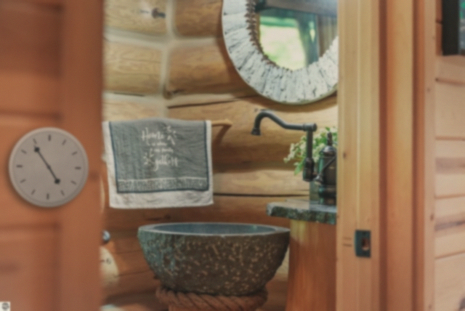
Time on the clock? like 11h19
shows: 4h54
